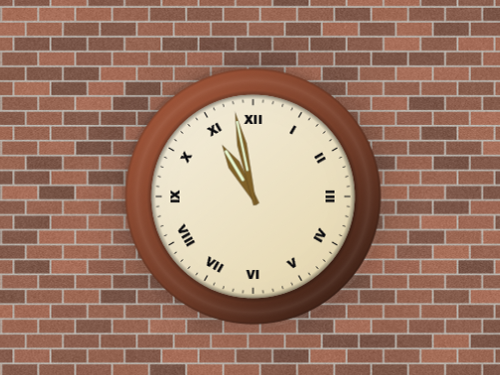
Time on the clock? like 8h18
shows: 10h58
